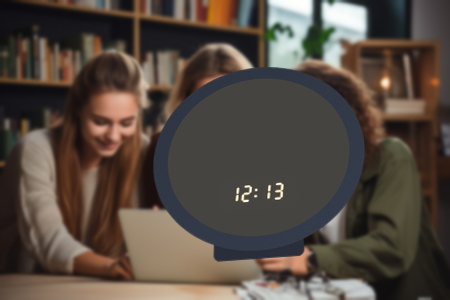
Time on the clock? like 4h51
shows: 12h13
